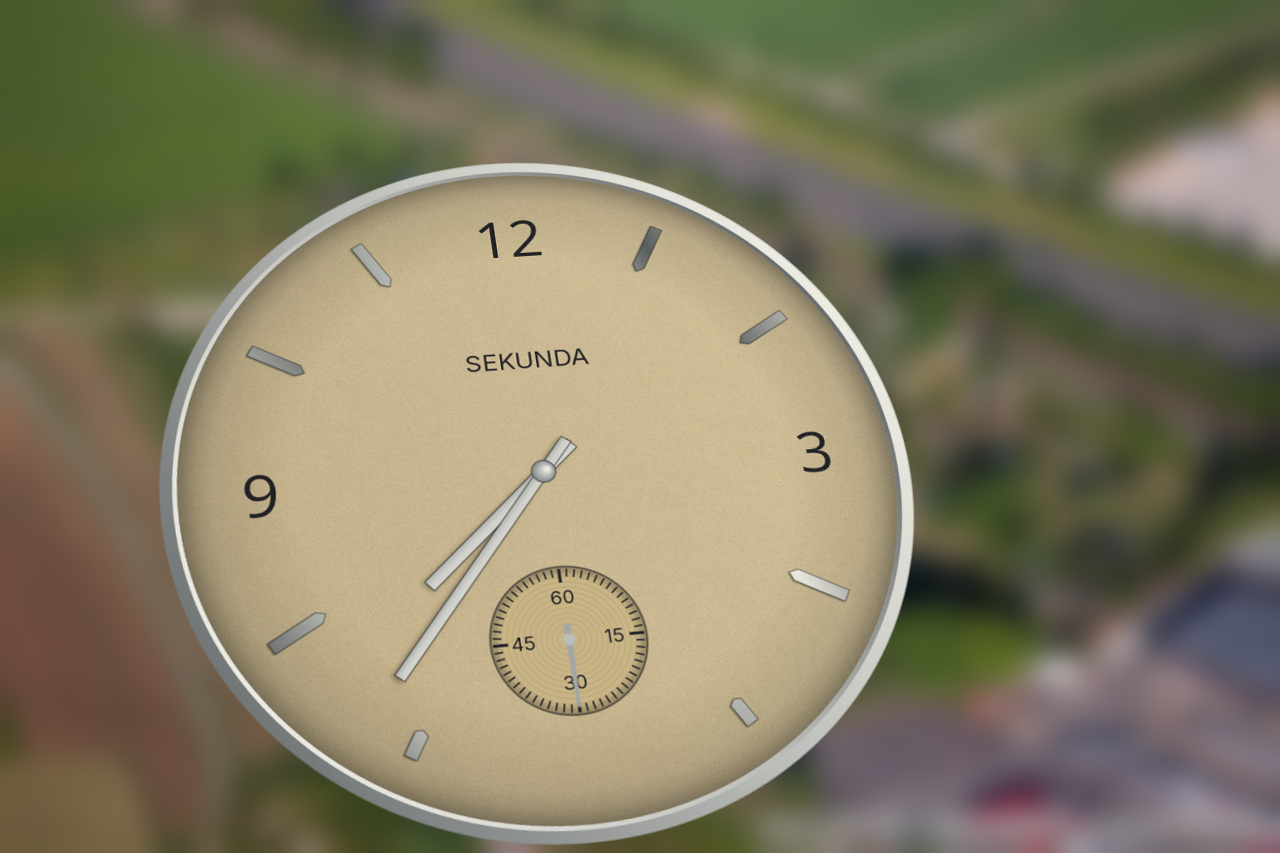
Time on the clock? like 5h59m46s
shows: 7h36m30s
